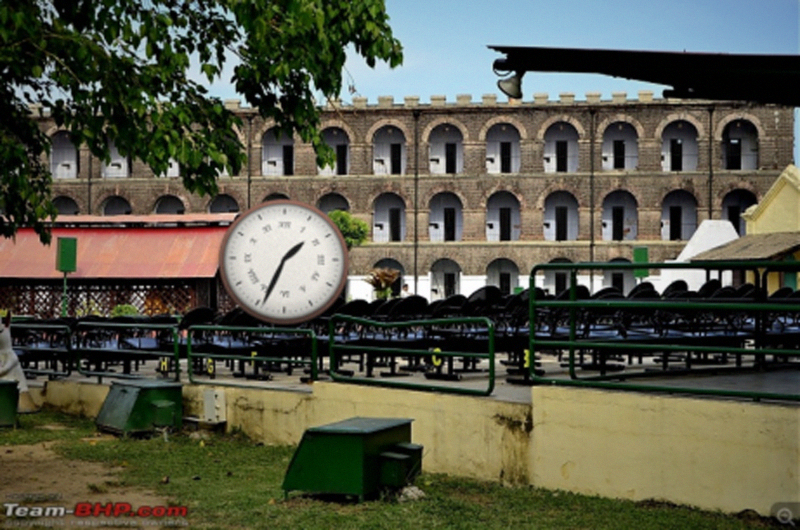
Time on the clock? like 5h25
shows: 1h34
